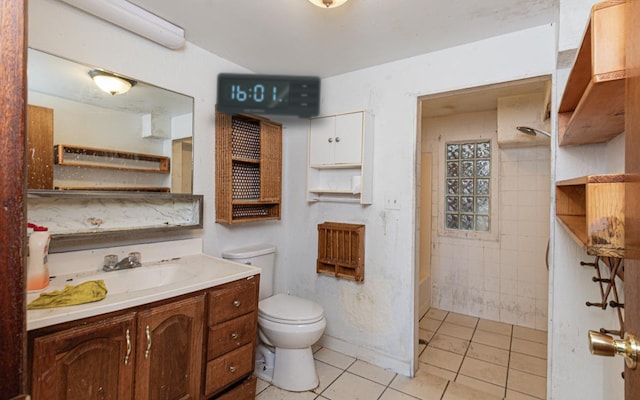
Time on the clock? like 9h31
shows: 16h01
